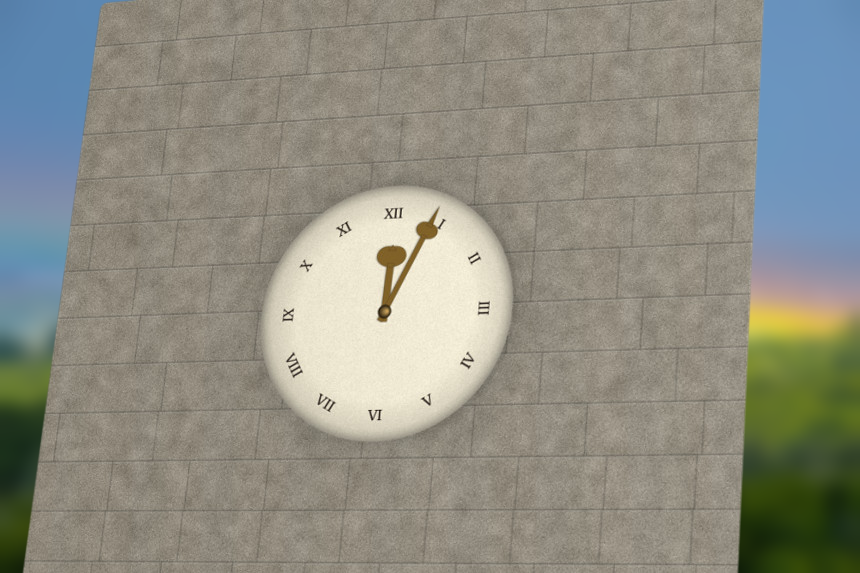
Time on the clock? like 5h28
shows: 12h04
